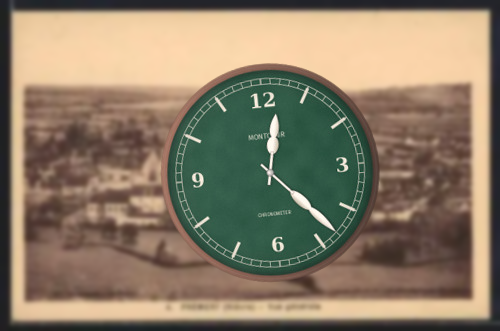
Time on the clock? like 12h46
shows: 12h23
